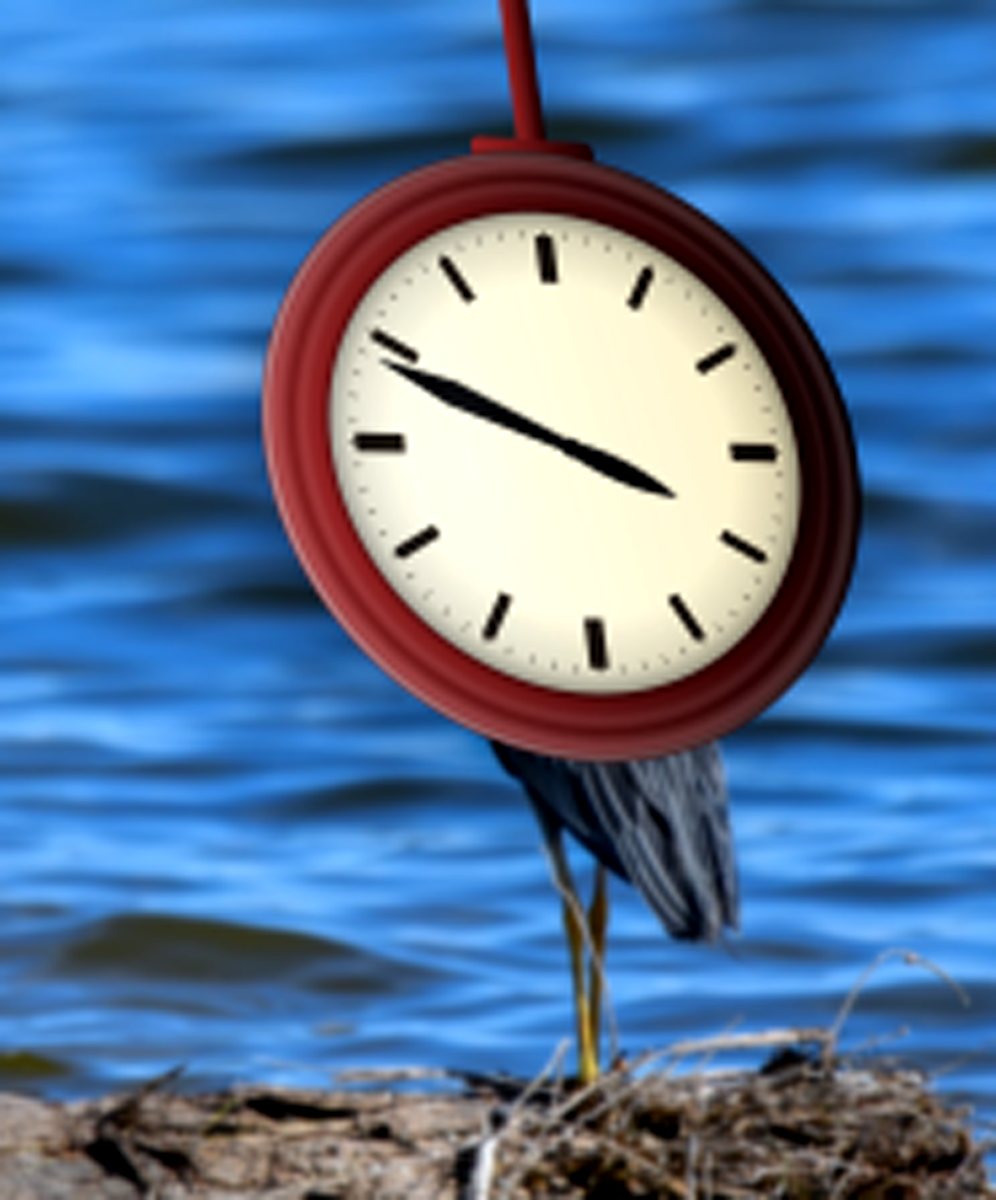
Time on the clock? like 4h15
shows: 3h49
